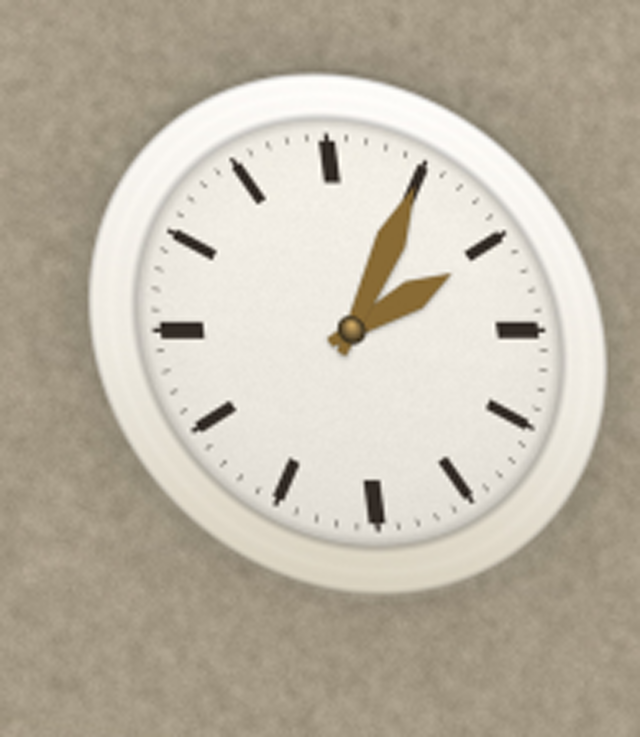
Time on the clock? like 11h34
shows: 2h05
